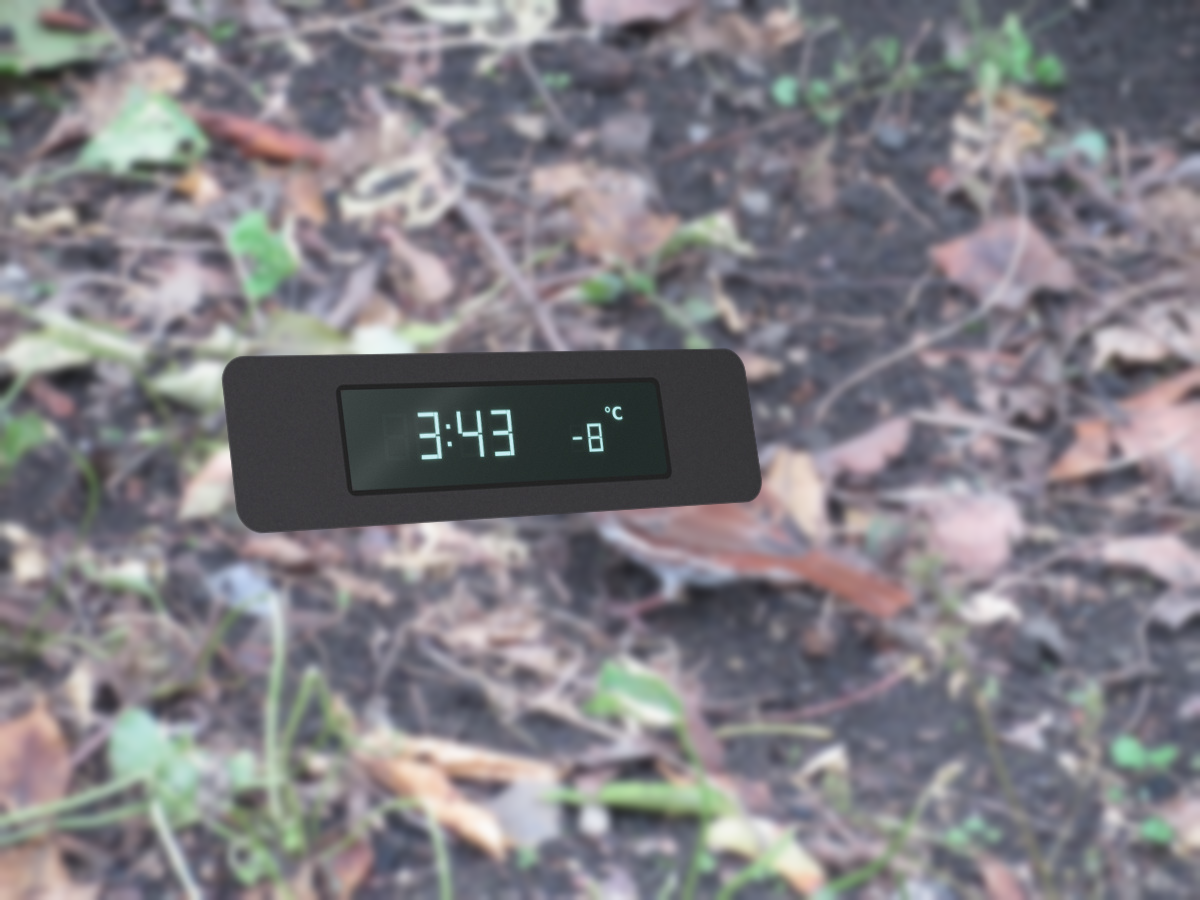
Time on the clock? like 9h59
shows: 3h43
